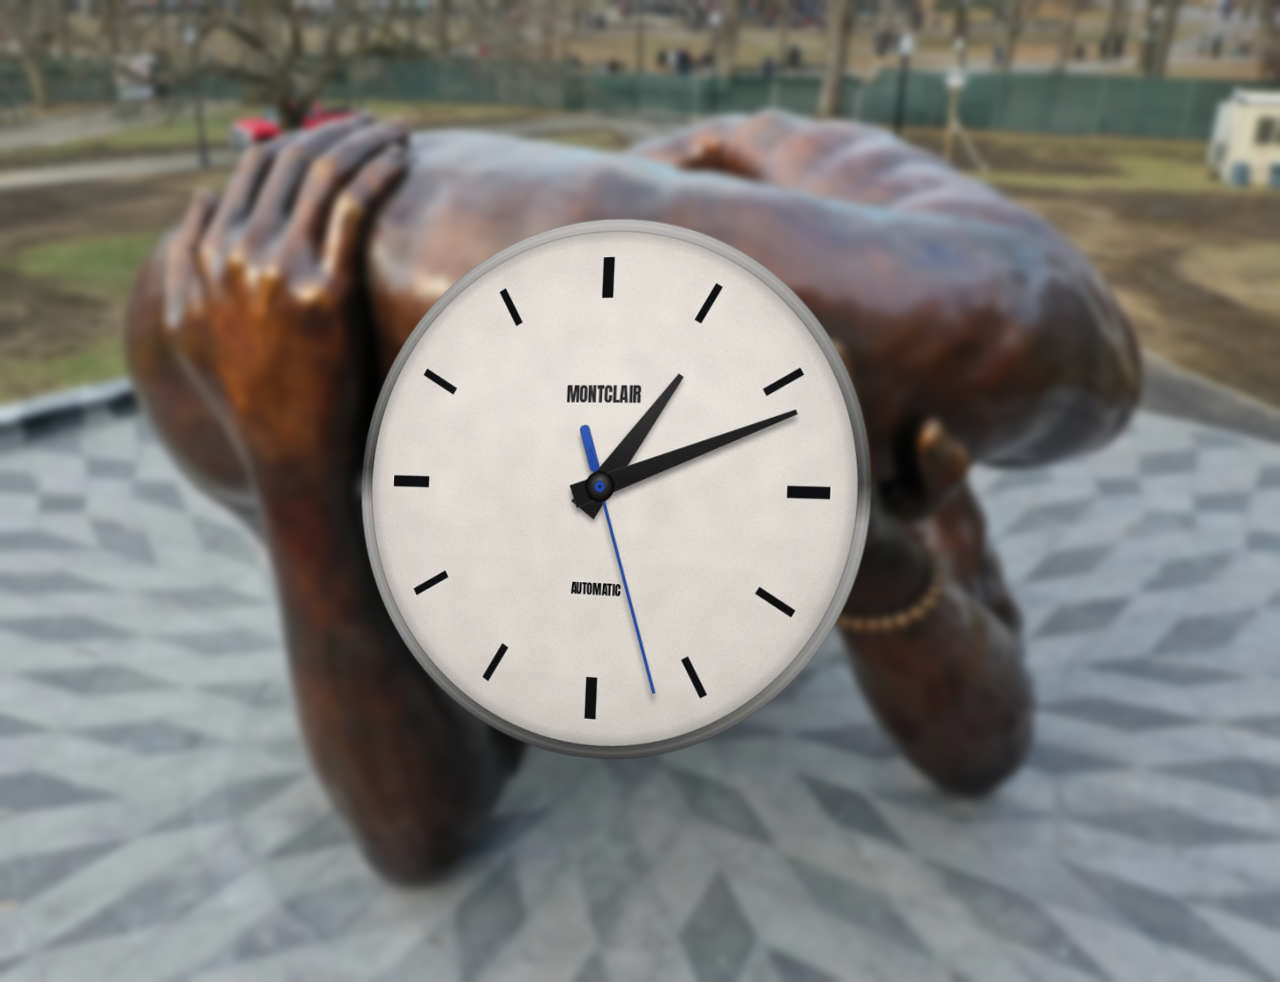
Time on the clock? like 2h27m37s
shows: 1h11m27s
